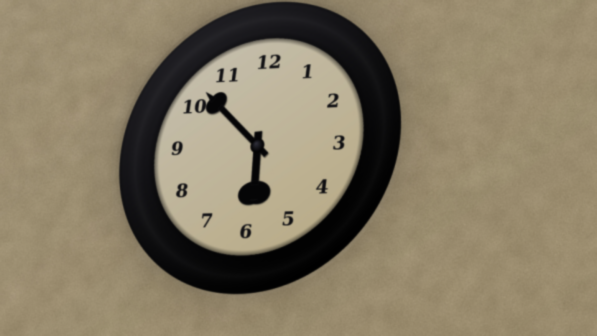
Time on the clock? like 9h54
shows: 5h52
